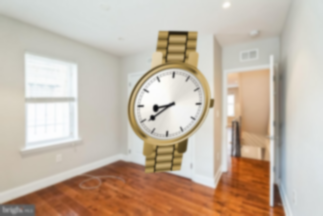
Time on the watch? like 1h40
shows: 8h39
